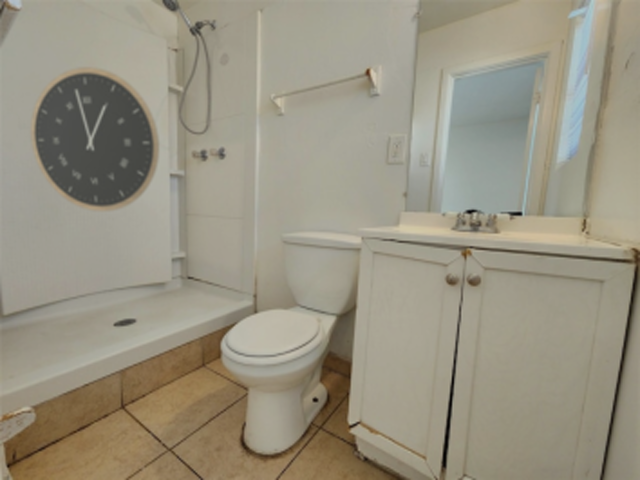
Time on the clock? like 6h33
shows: 12h58
